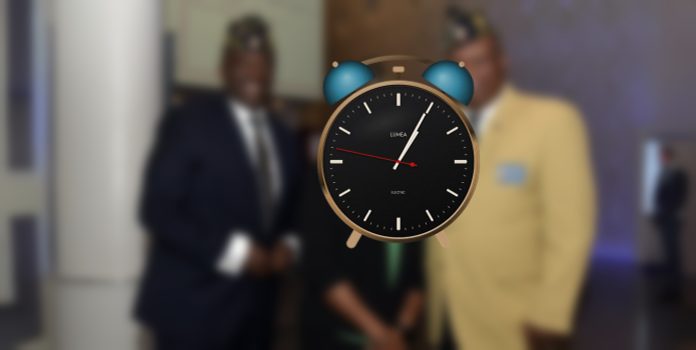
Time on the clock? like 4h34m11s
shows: 1h04m47s
